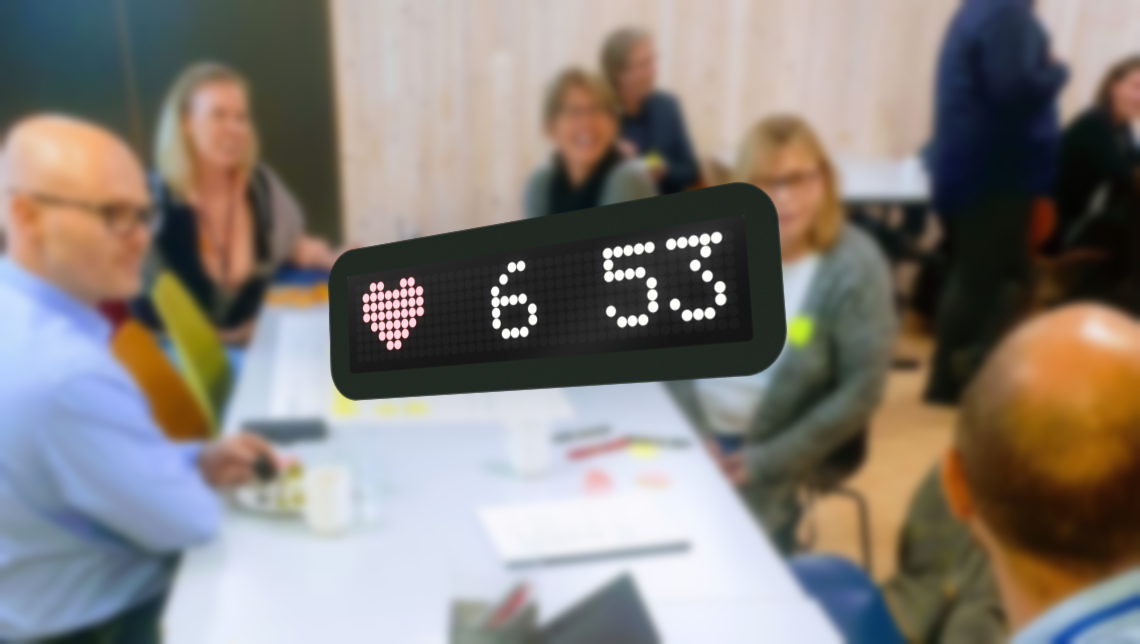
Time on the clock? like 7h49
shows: 6h53
